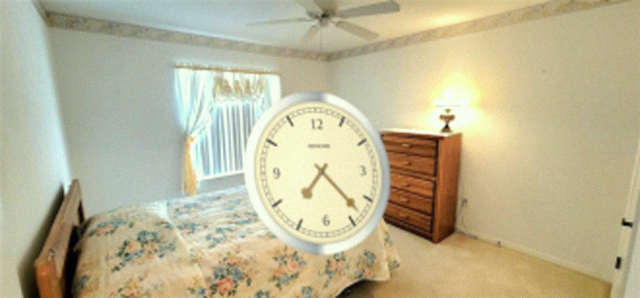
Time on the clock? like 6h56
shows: 7h23
